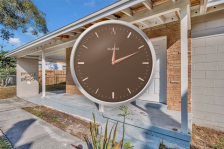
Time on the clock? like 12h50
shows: 12h11
